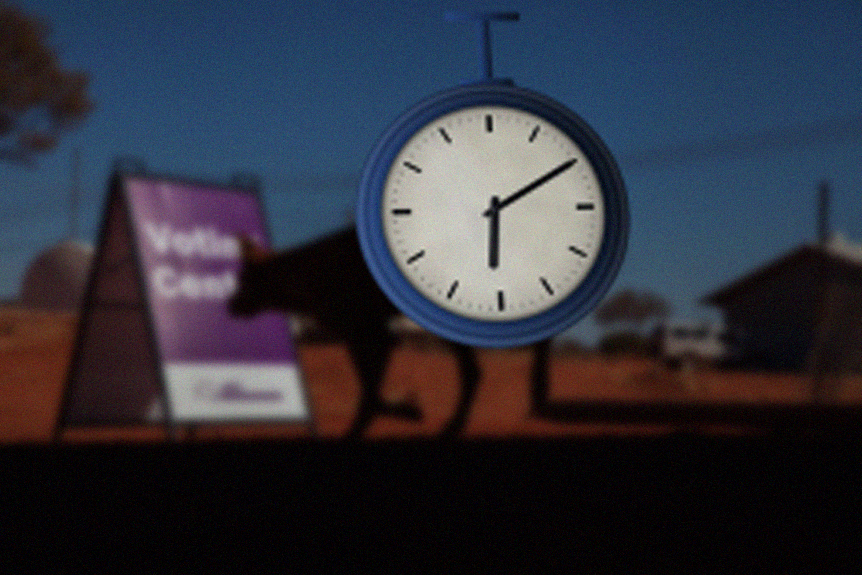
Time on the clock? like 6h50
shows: 6h10
